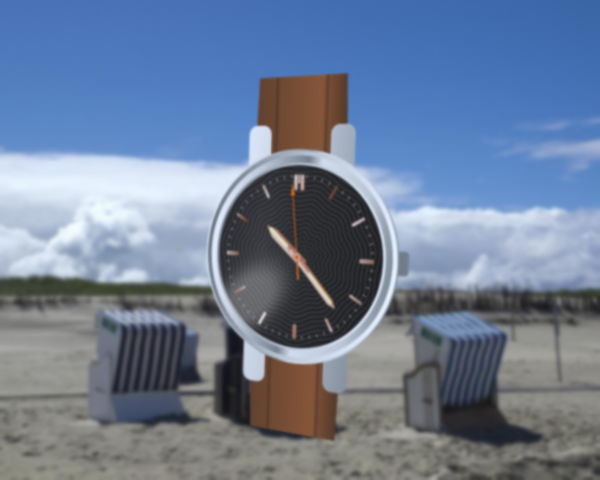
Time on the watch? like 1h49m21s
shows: 10h22m59s
